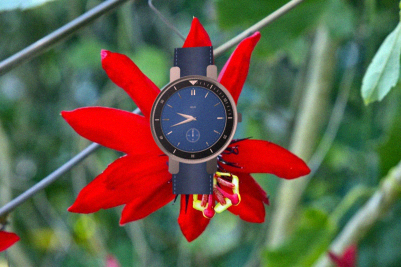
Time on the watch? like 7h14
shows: 9h42
